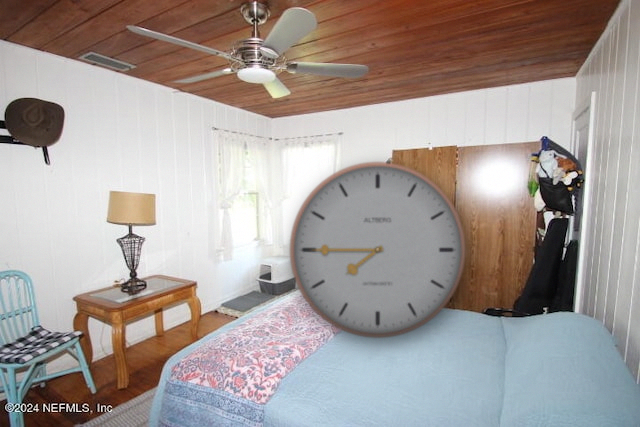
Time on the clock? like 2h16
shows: 7h45
